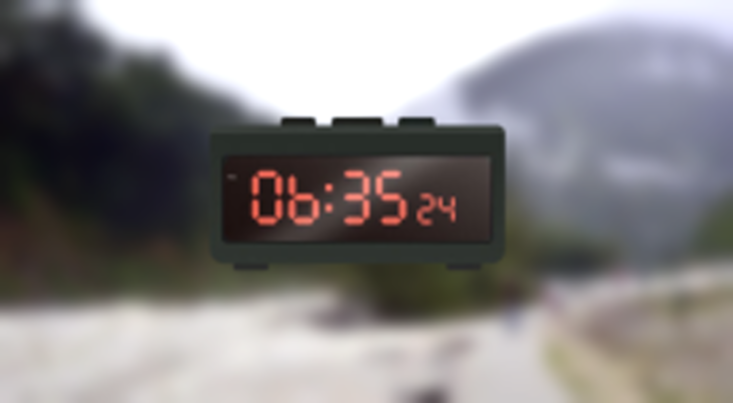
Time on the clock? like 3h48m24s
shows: 6h35m24s
